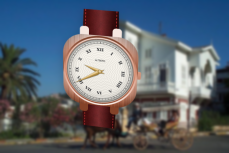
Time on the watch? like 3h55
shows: 9h40
